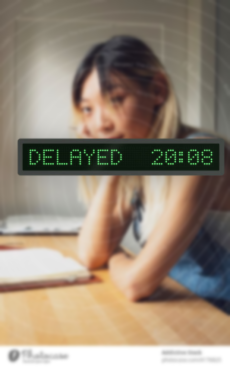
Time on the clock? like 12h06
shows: 20h08
